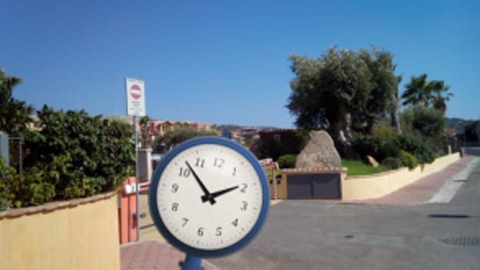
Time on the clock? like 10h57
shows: 1h52
